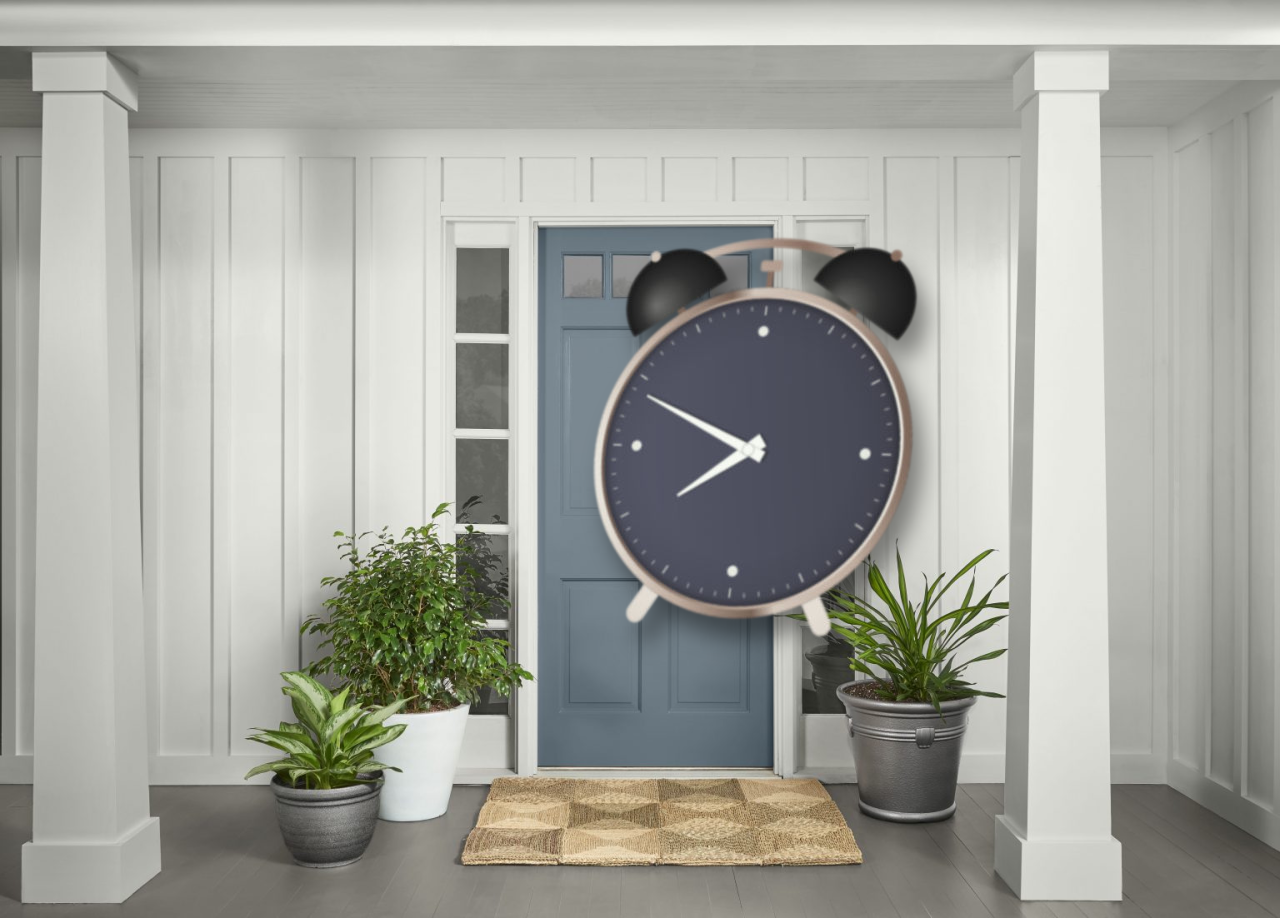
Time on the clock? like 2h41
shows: 7h49
